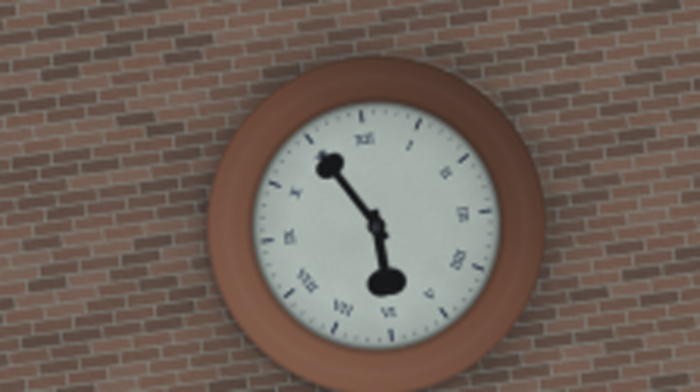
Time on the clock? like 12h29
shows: 5h55
